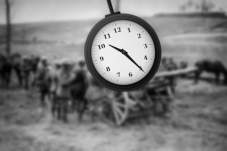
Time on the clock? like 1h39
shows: 10h25
